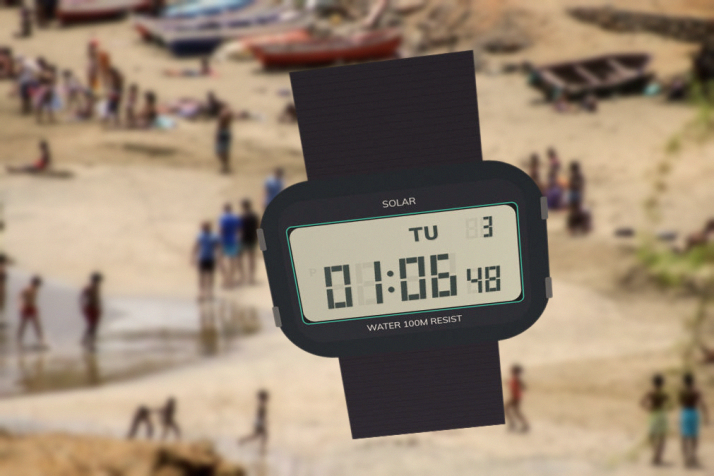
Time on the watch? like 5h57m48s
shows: 1h06m48s
